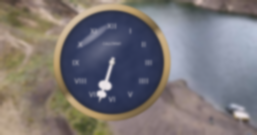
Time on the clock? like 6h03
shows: 6h33
